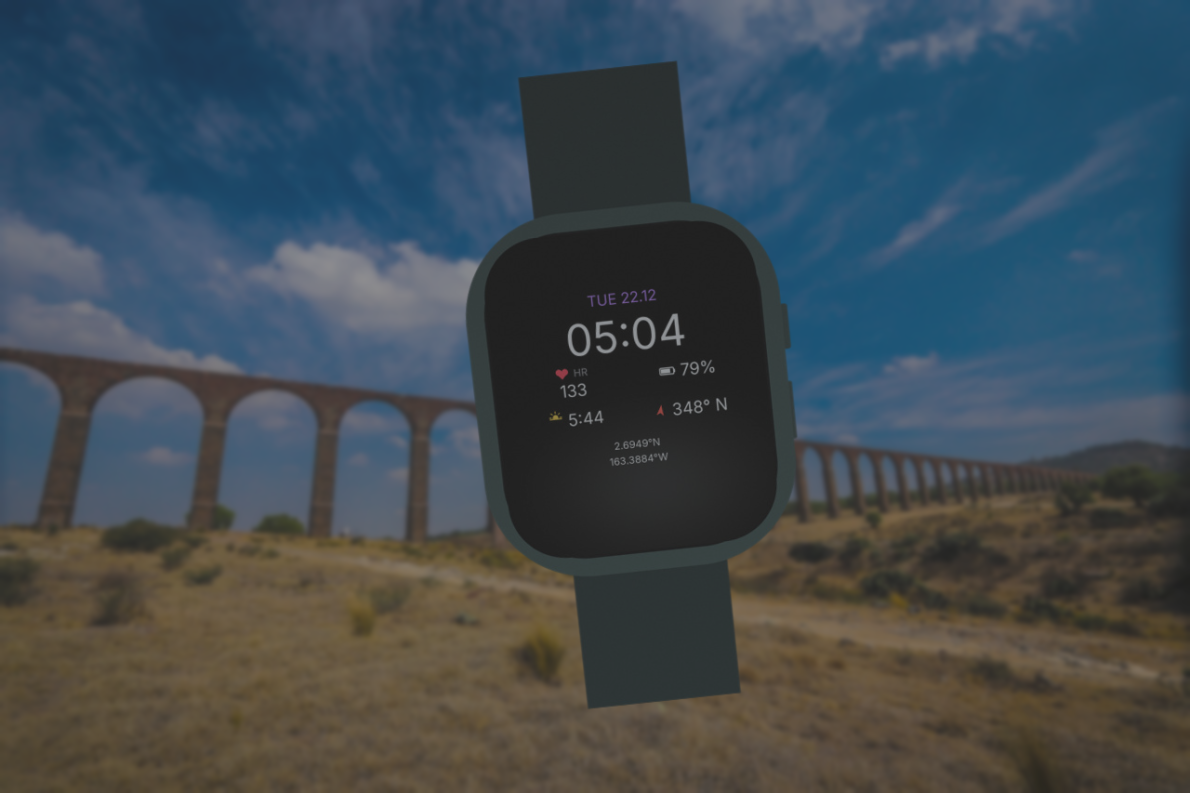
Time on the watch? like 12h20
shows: 5h04
